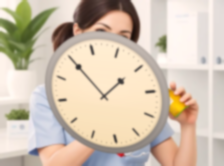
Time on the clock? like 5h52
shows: 1h55
